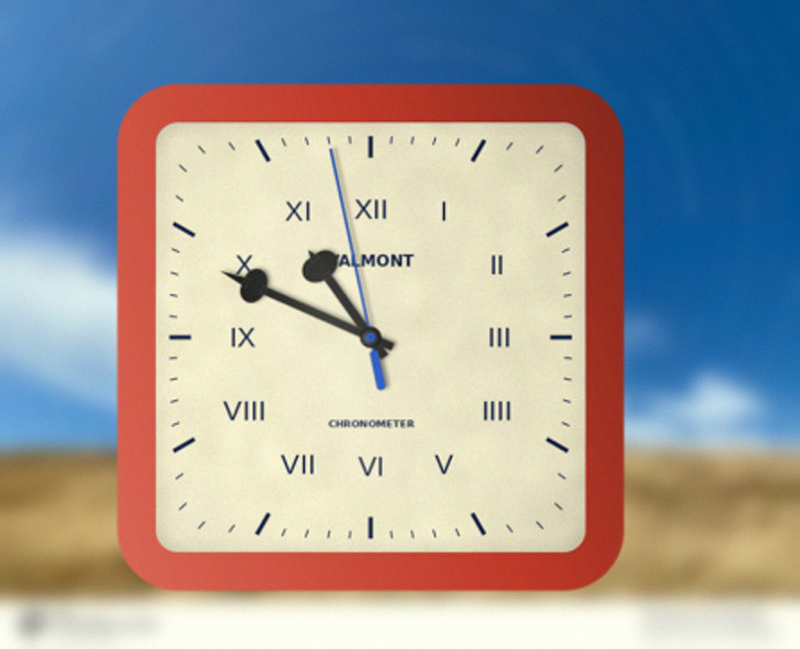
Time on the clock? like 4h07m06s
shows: 10h48m58s
